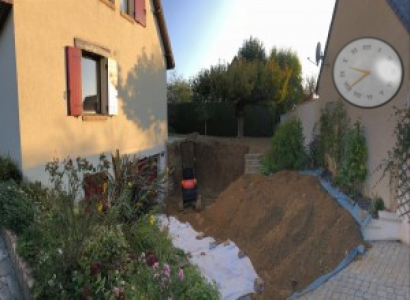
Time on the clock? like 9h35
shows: 9h39
